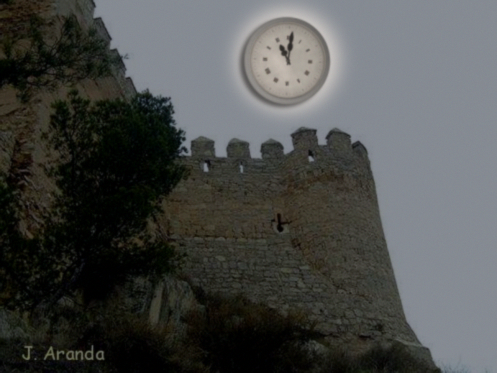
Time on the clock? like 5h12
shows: 11h01
